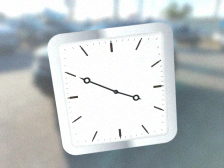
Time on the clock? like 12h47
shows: 3h50
